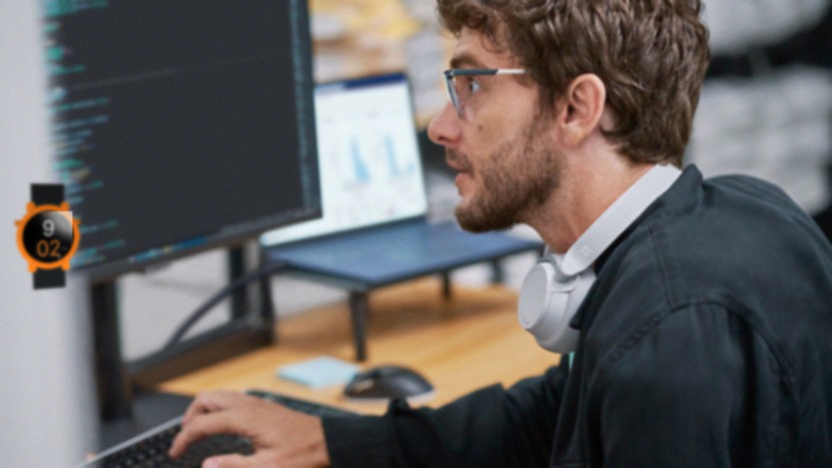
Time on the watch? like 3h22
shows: 9h02
